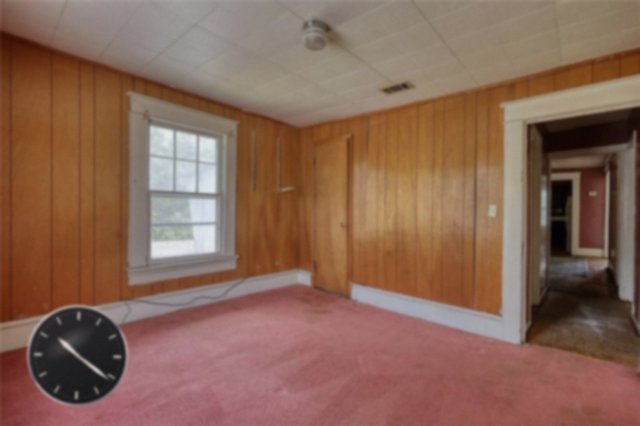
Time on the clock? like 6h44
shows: 10h21
